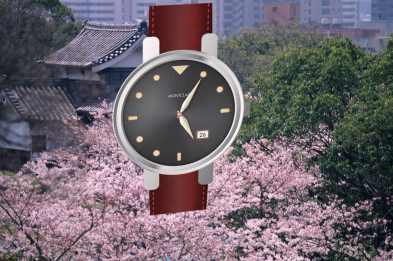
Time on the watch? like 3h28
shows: 5h05
